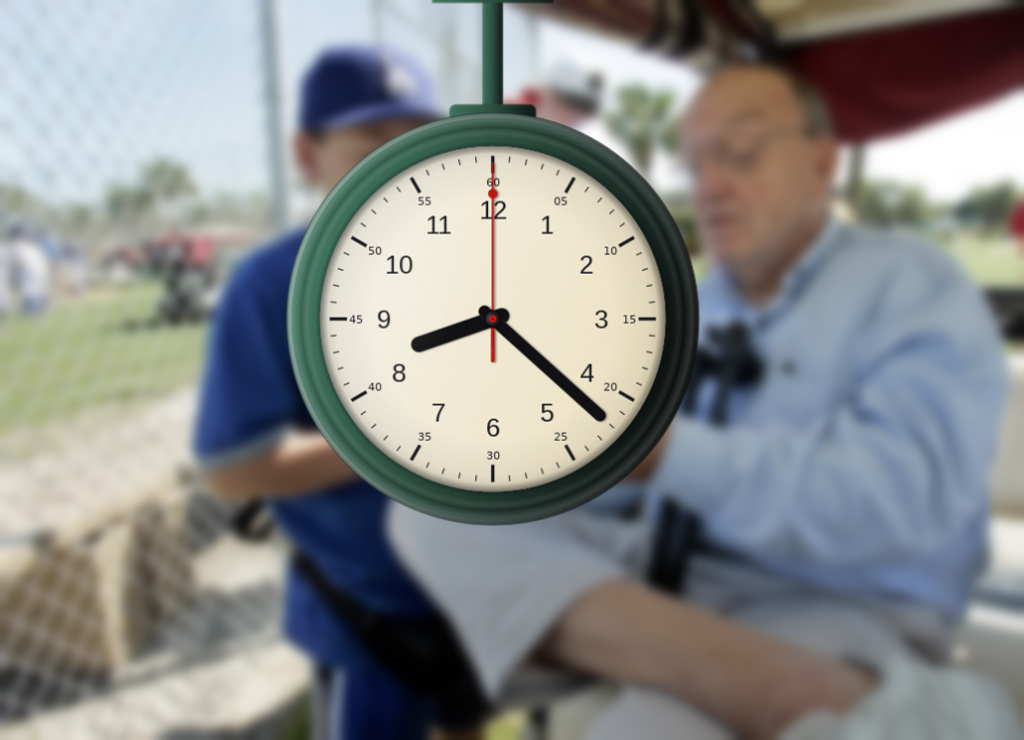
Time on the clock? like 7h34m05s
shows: 8h22m00s
